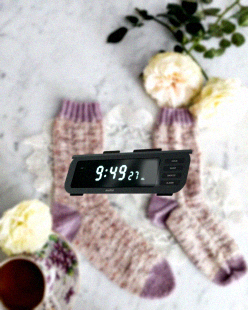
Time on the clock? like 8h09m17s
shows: 9h49m27s
